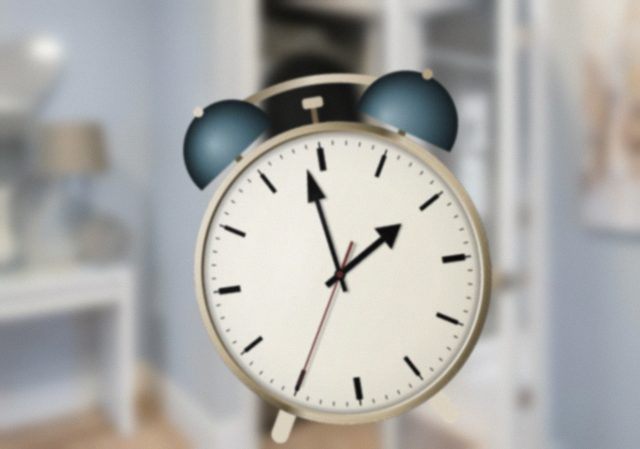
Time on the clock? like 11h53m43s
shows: 1h58m35s
